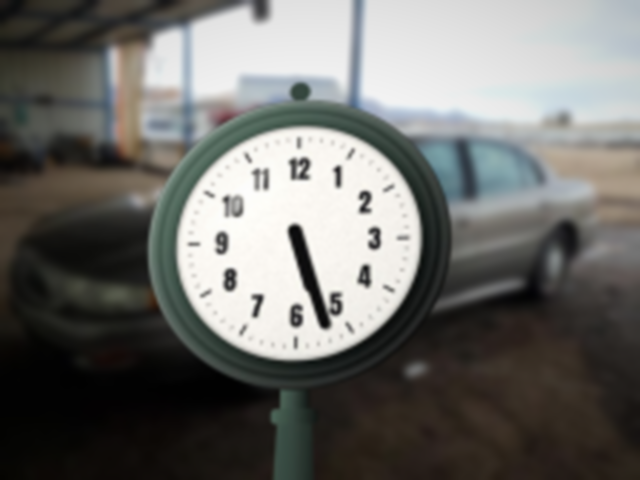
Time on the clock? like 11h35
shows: 5h27
